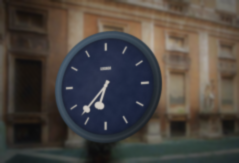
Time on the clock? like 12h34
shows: 6h37
